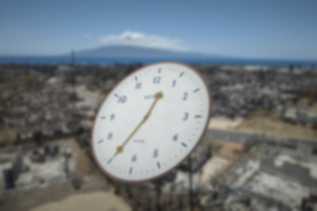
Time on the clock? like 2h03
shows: 12h35
